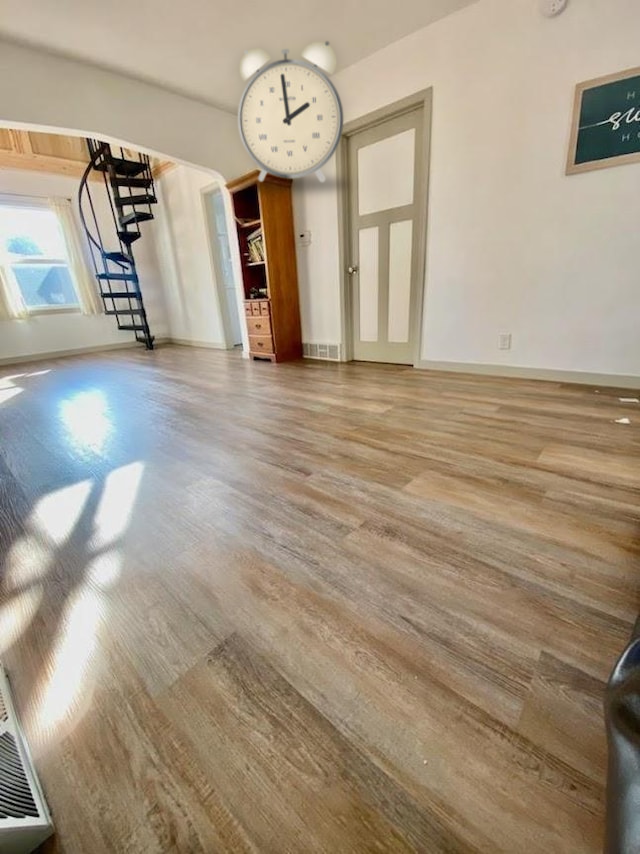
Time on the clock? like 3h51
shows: 1h59
